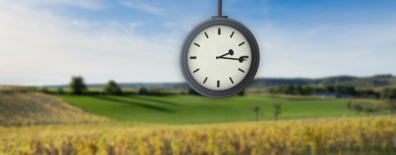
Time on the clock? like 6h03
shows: 2h16
